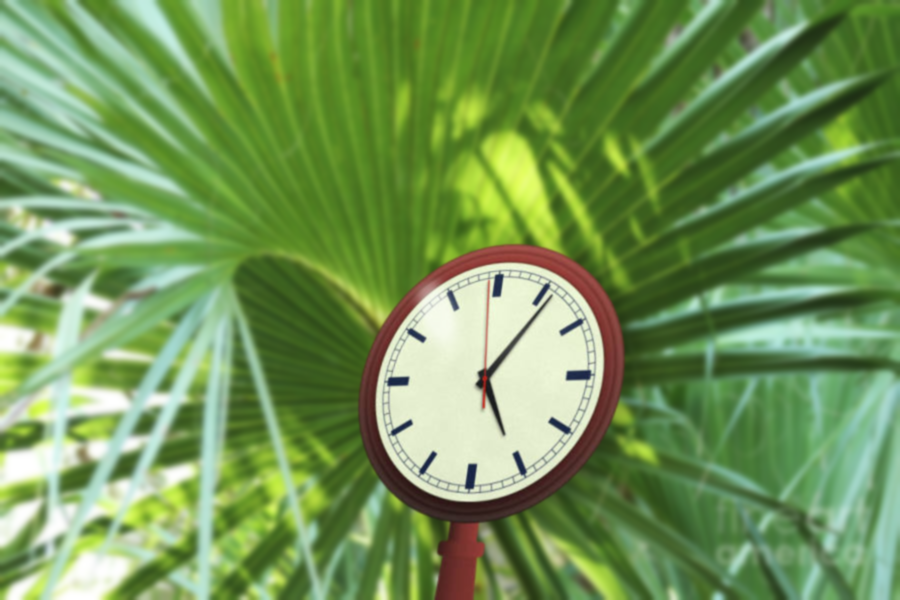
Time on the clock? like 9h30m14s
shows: 5h05m59s
